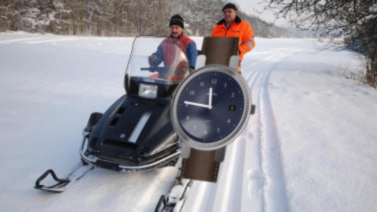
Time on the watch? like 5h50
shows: 11h46
